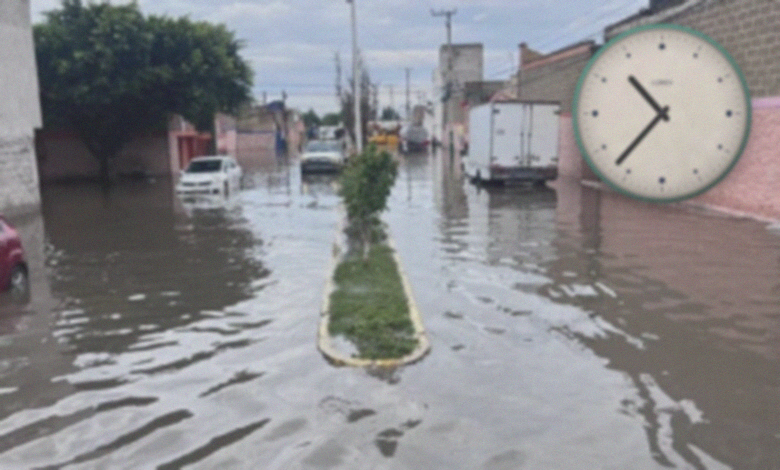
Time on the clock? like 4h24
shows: 10h37
